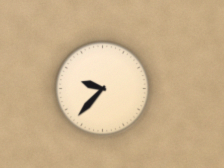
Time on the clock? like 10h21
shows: 9h37
